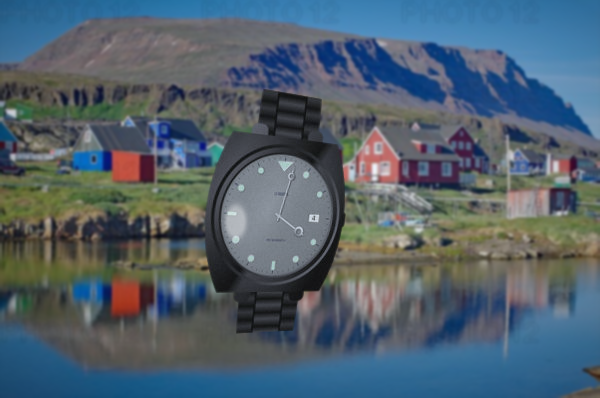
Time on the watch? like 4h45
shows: 4h02
